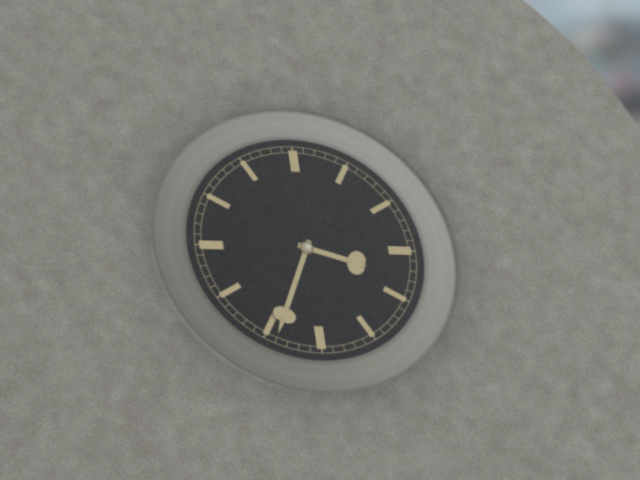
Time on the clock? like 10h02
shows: 3h34
